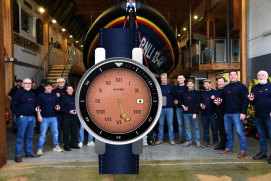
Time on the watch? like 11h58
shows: 5h26
